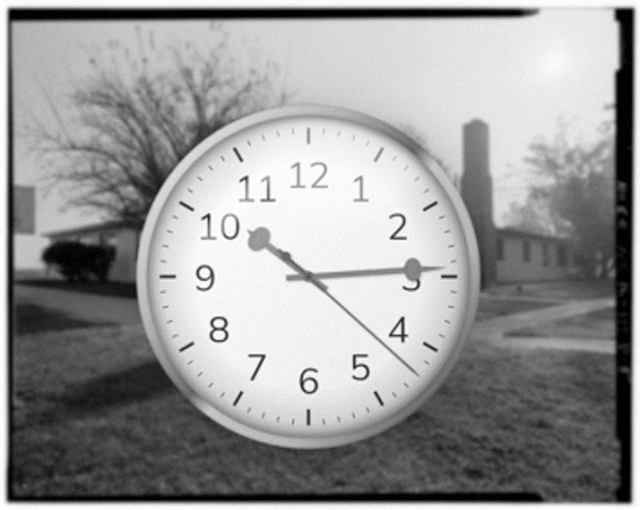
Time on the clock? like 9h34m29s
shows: 10h14m22s
